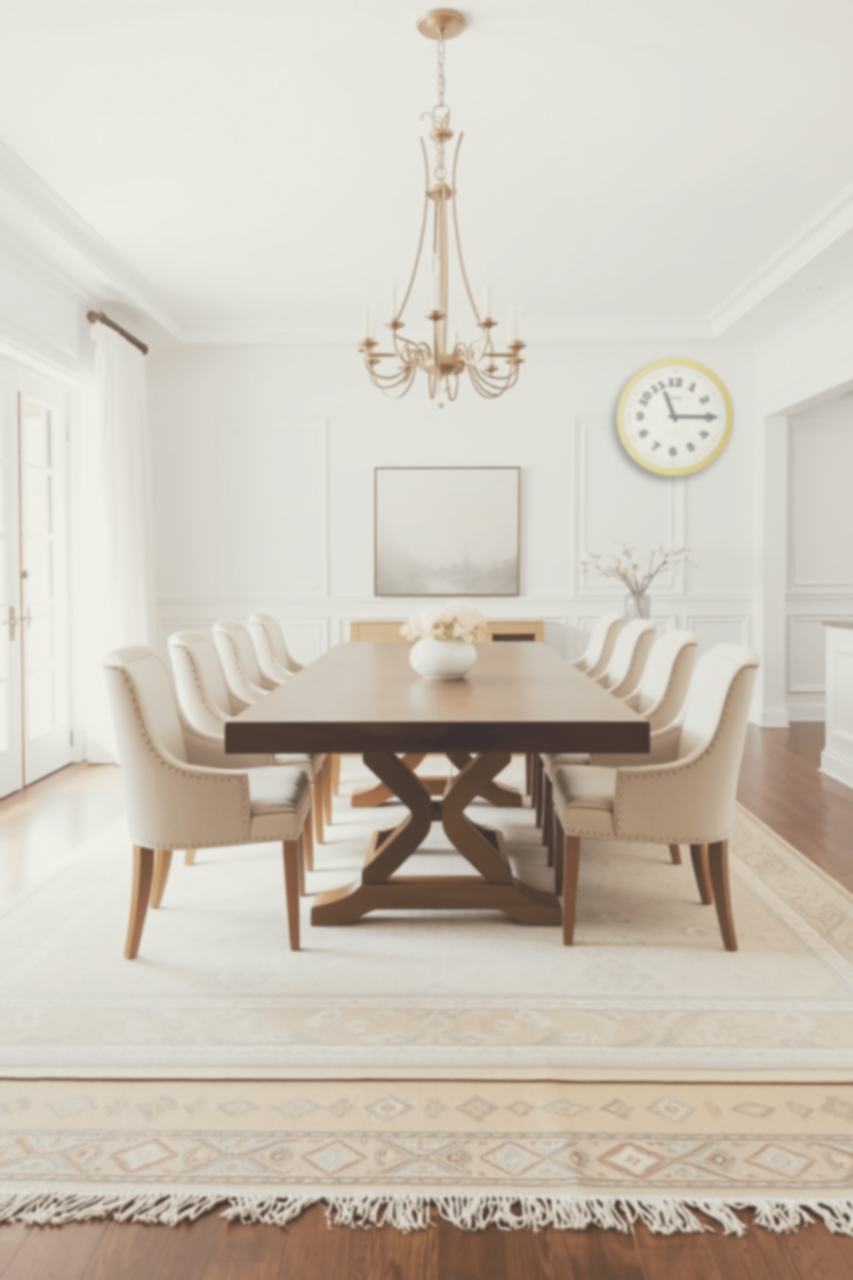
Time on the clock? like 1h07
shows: 11h15
